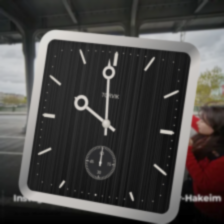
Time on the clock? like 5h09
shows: 9h59
